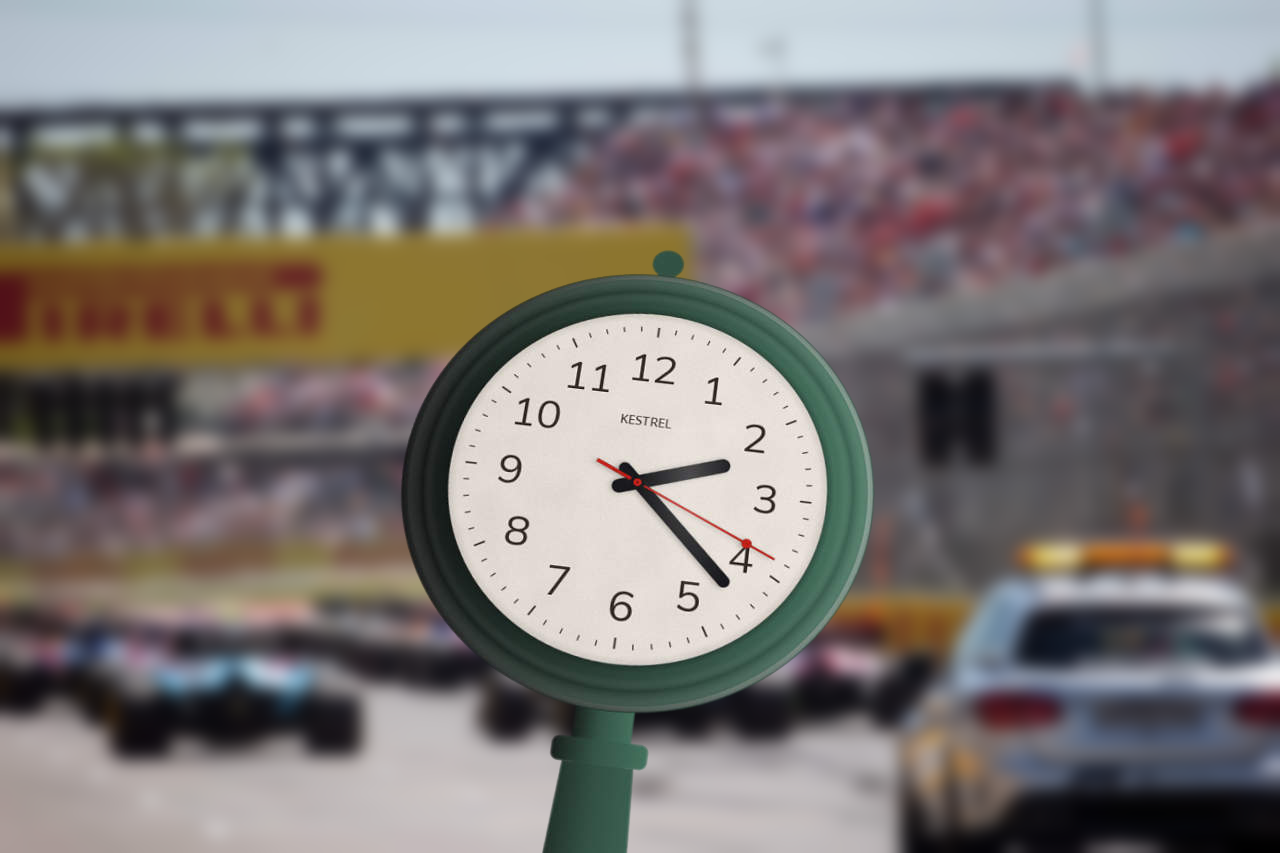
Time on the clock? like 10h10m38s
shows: 2h22m19s
